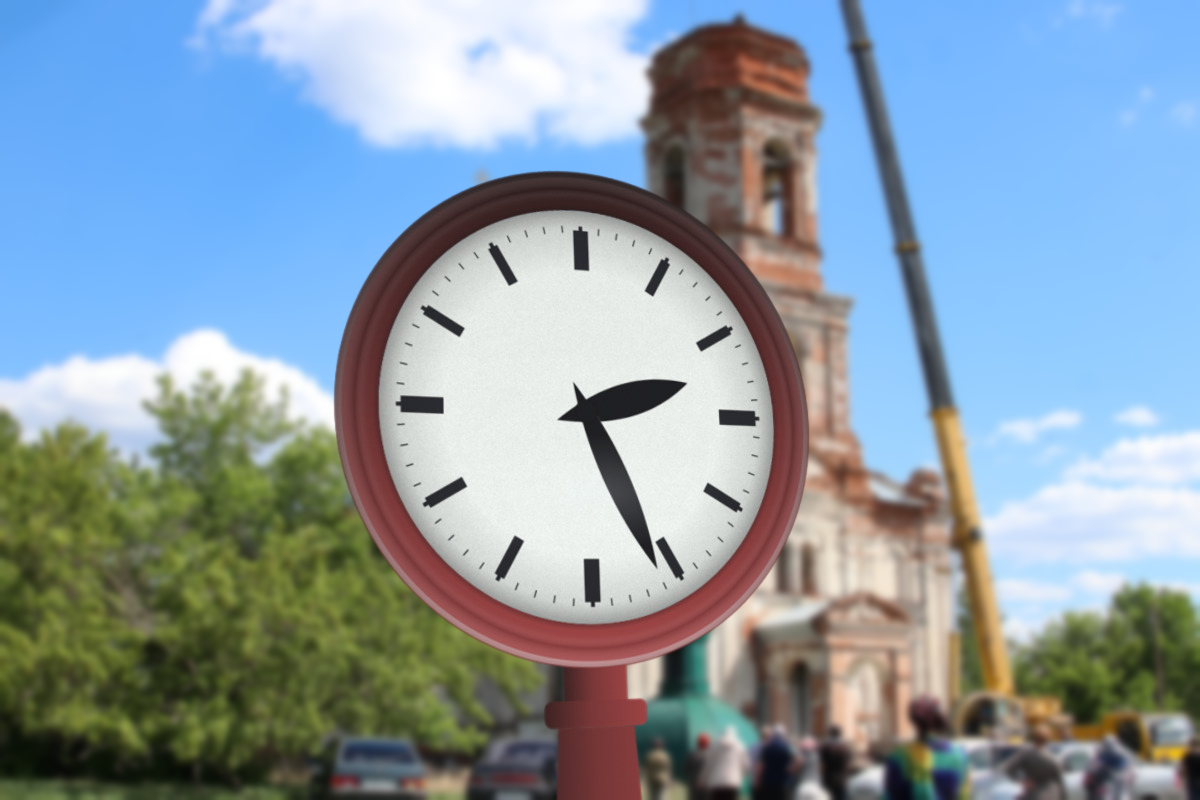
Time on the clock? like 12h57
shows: 2h26
